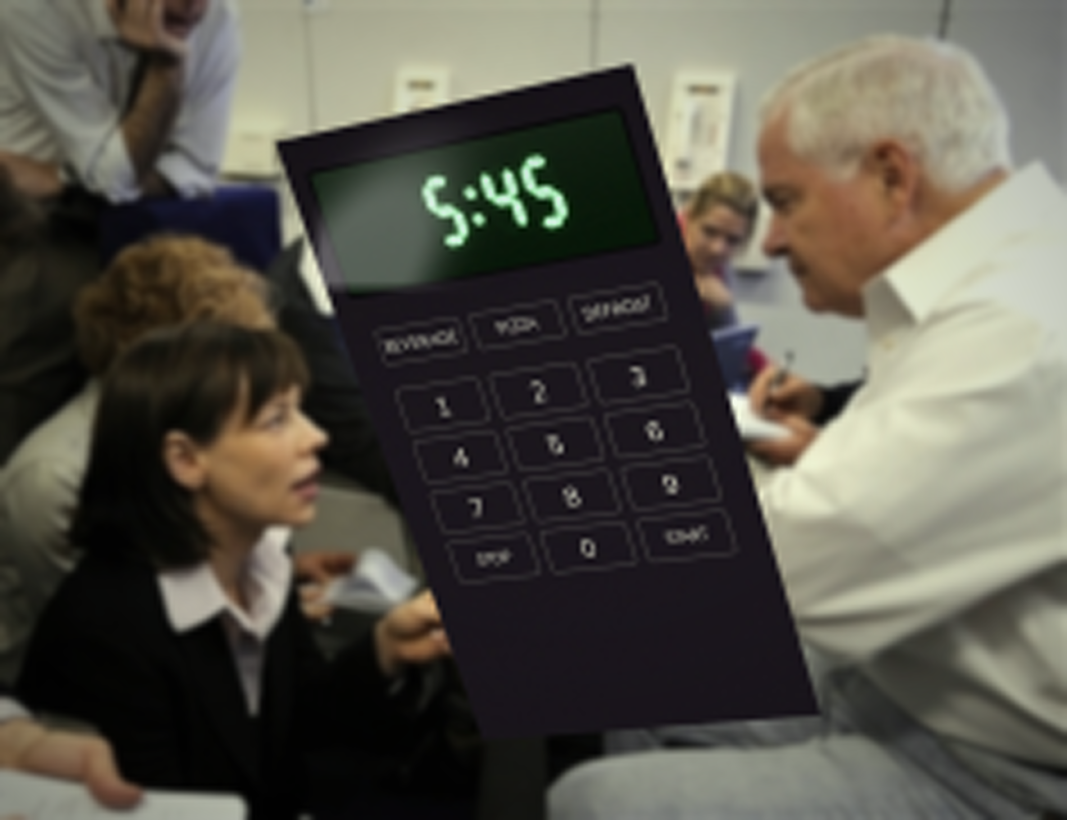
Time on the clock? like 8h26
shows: 5h45
